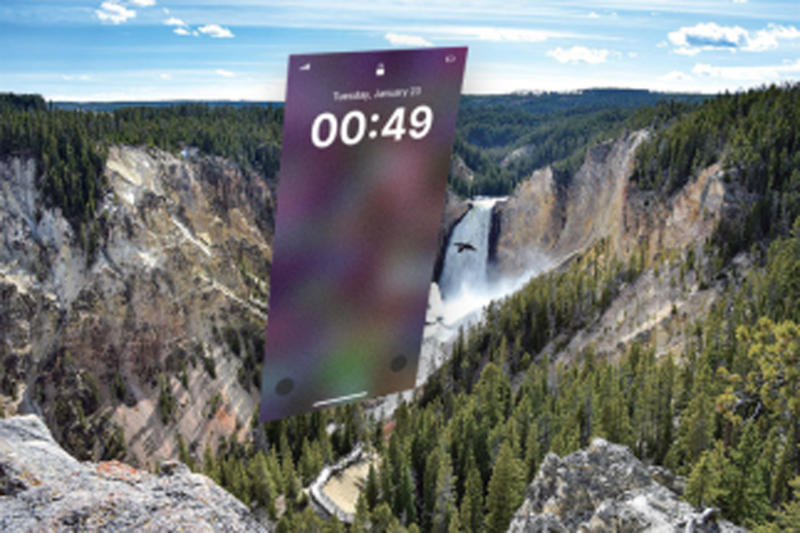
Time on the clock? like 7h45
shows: 0h49
